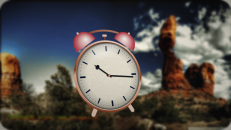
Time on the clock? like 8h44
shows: 10h16
